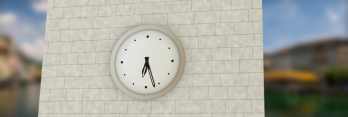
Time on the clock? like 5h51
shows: 6h27
